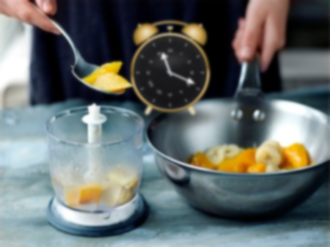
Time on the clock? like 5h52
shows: 11h19
